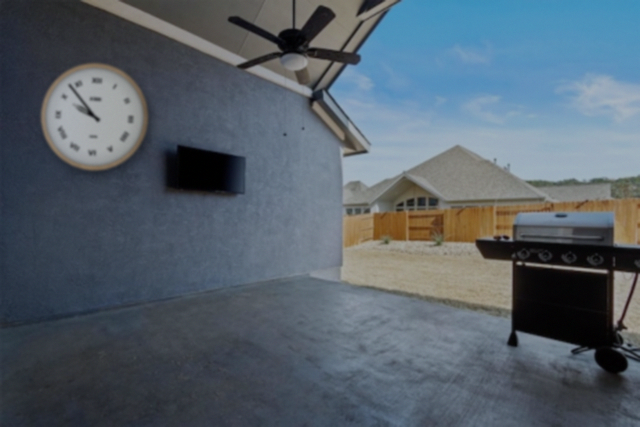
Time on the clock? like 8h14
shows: 9h53
